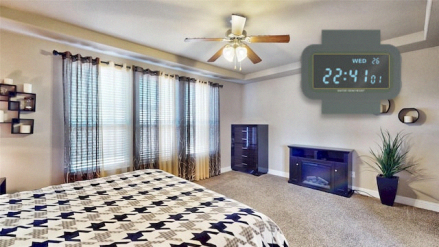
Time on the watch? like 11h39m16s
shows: 22h41m01s
